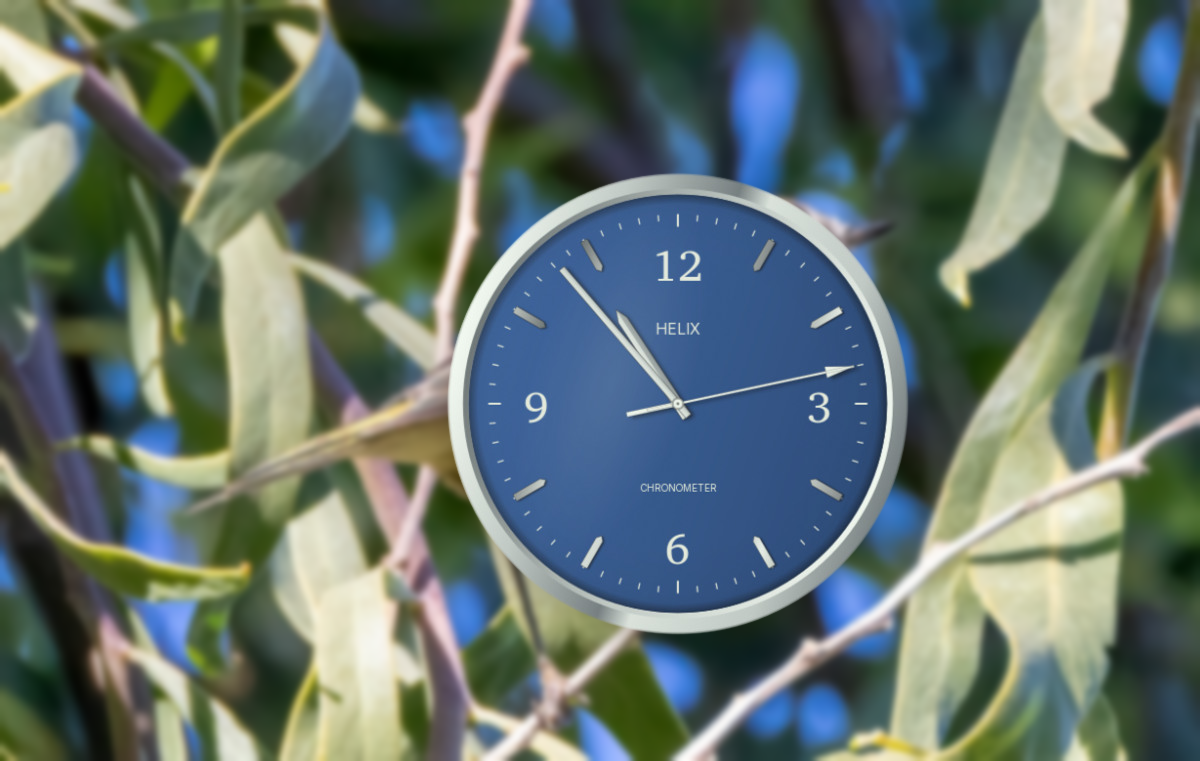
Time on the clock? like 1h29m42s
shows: 10h53m13s
